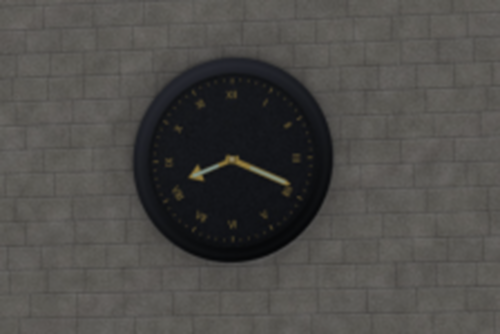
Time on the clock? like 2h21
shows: 8h19
